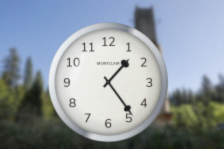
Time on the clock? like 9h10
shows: 1h24
